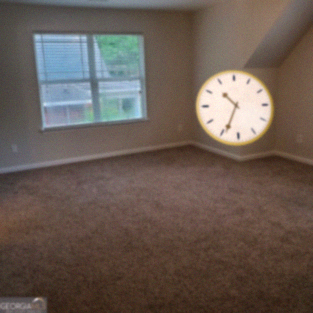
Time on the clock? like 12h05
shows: 10h34
